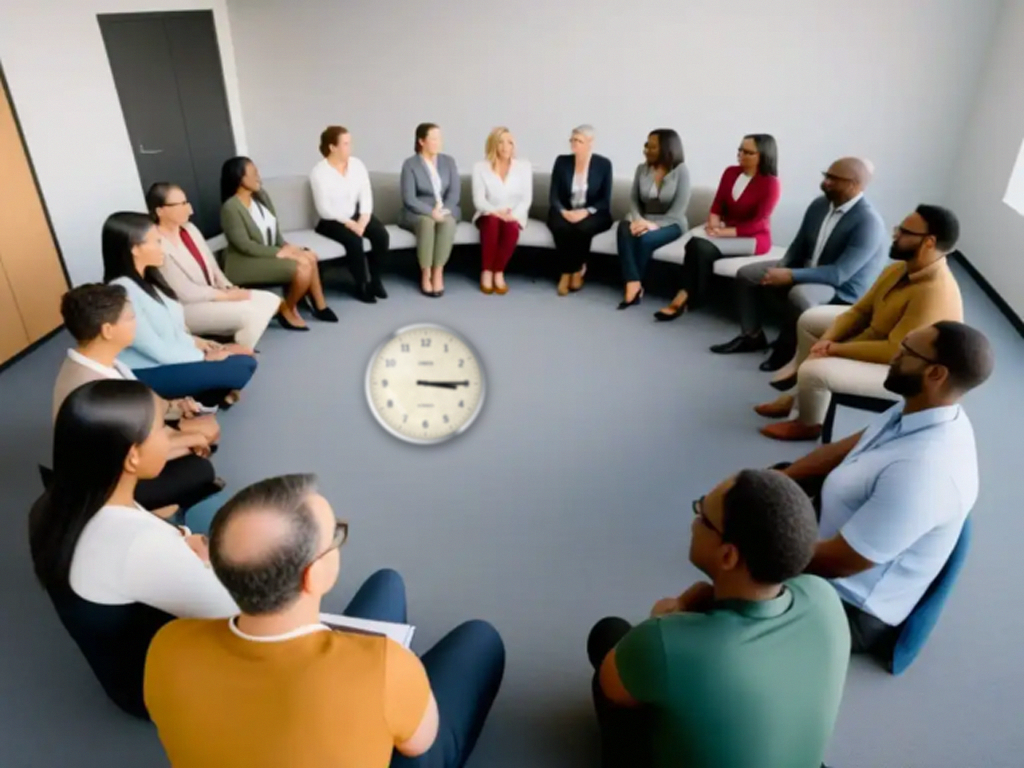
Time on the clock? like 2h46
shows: 3h15
